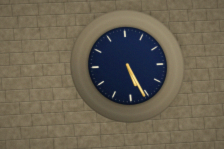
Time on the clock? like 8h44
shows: 5h26
